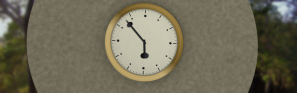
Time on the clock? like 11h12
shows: 5h53
